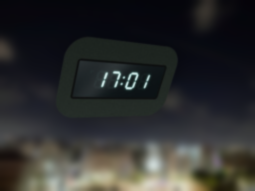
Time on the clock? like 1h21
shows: 17h01
